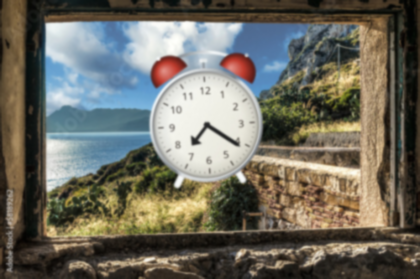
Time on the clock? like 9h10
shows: 7h21
